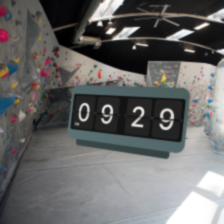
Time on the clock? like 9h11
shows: 9h29
